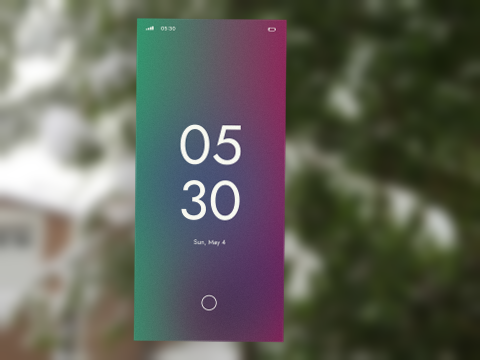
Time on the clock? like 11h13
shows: 5h30
